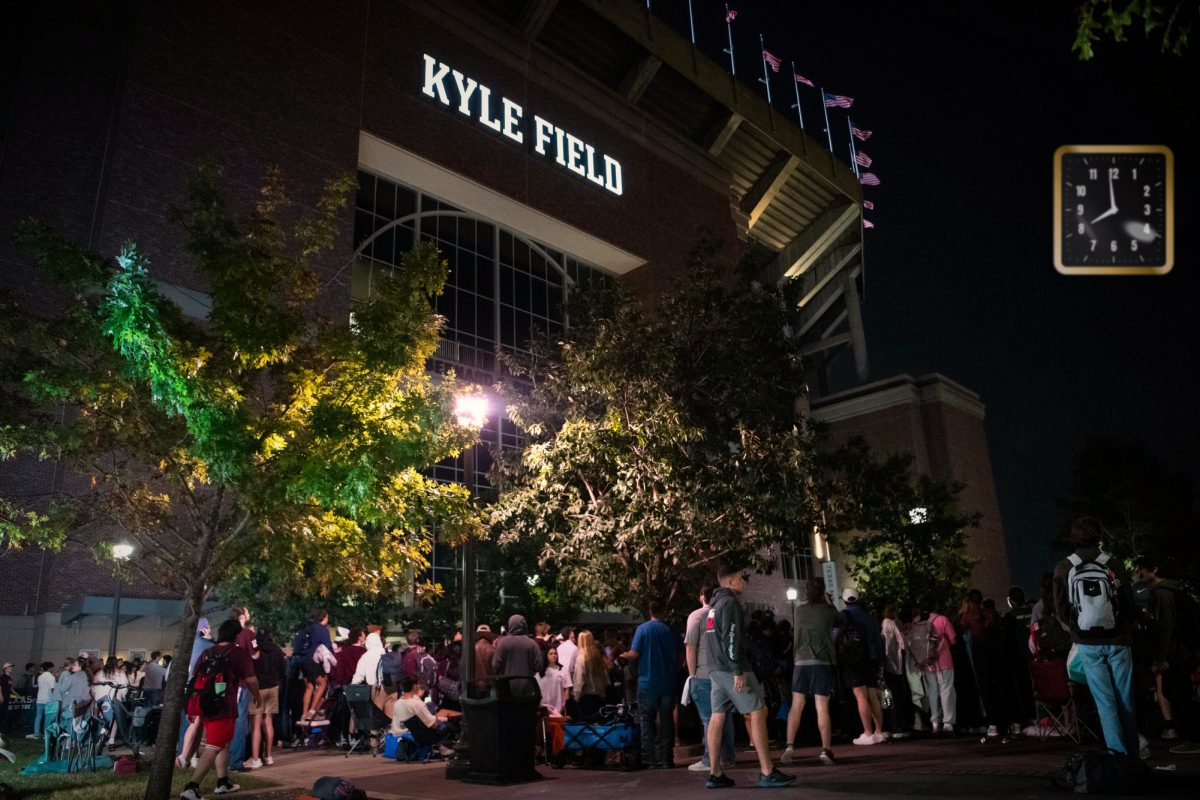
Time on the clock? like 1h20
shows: 7h59
